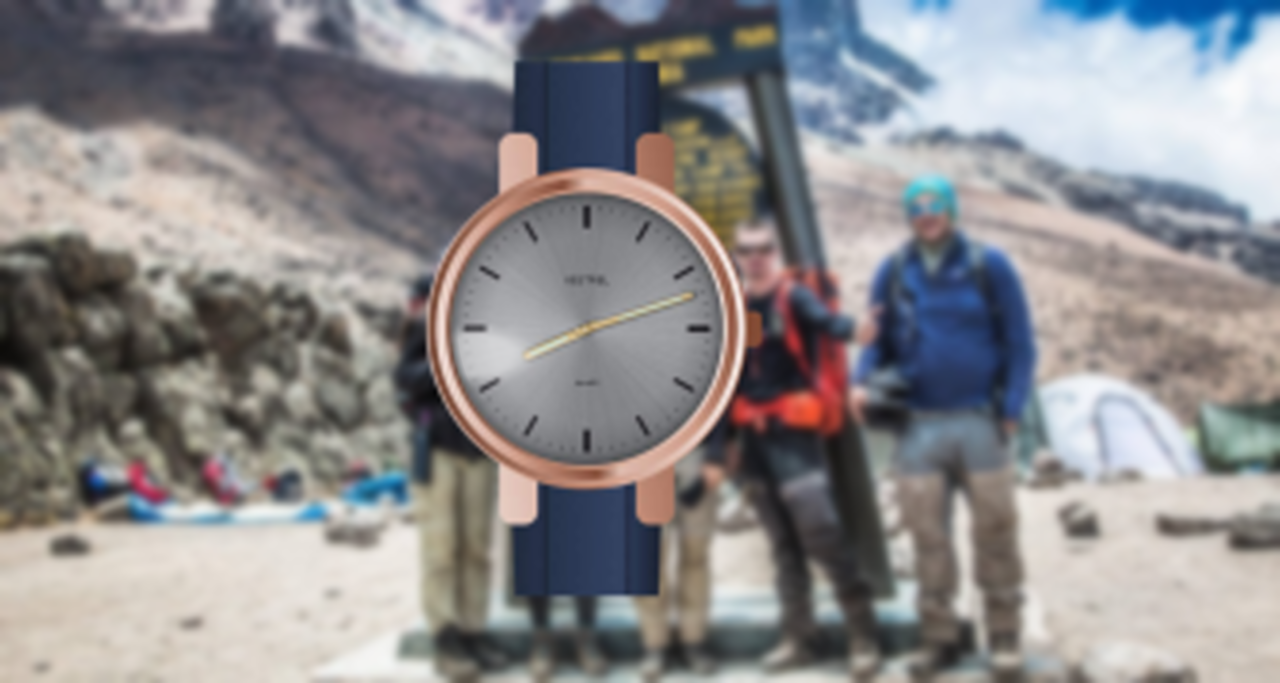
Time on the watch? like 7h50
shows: 8h12
